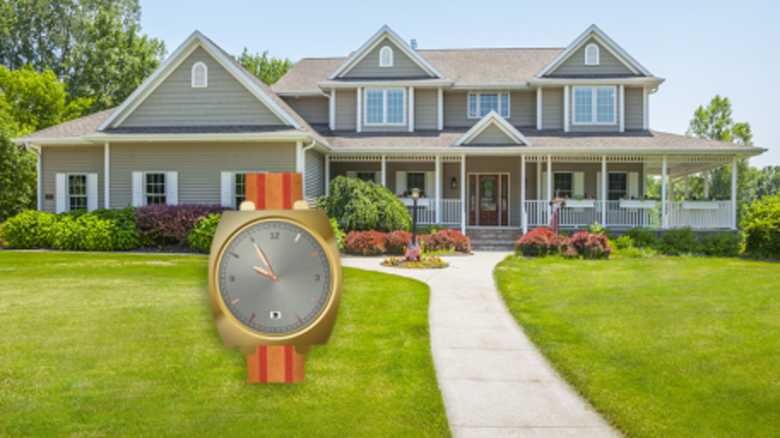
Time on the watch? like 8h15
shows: 9h55
